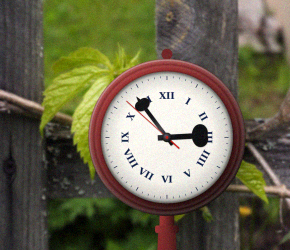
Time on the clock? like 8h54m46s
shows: 2h53m52s
